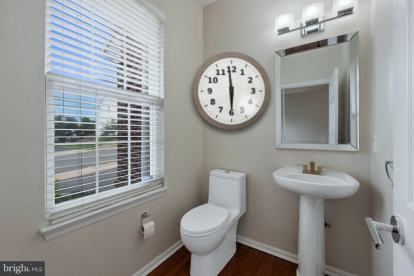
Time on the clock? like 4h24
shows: 5h59
